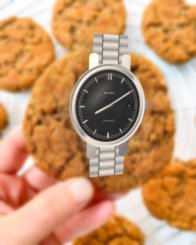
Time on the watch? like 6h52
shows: 8h10
